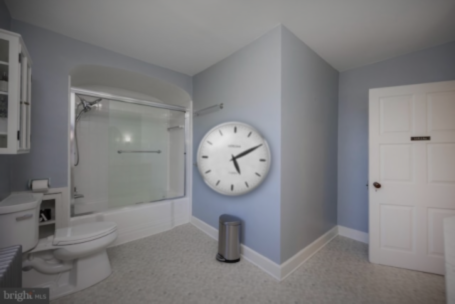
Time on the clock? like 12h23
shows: 5h10
